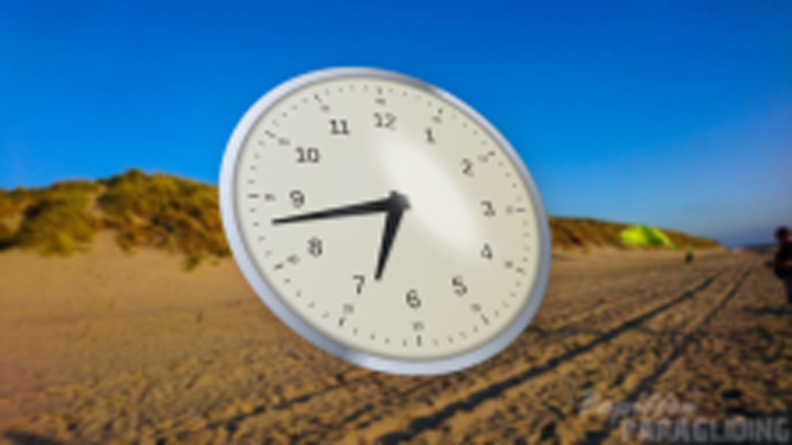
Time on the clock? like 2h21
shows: 6h43
